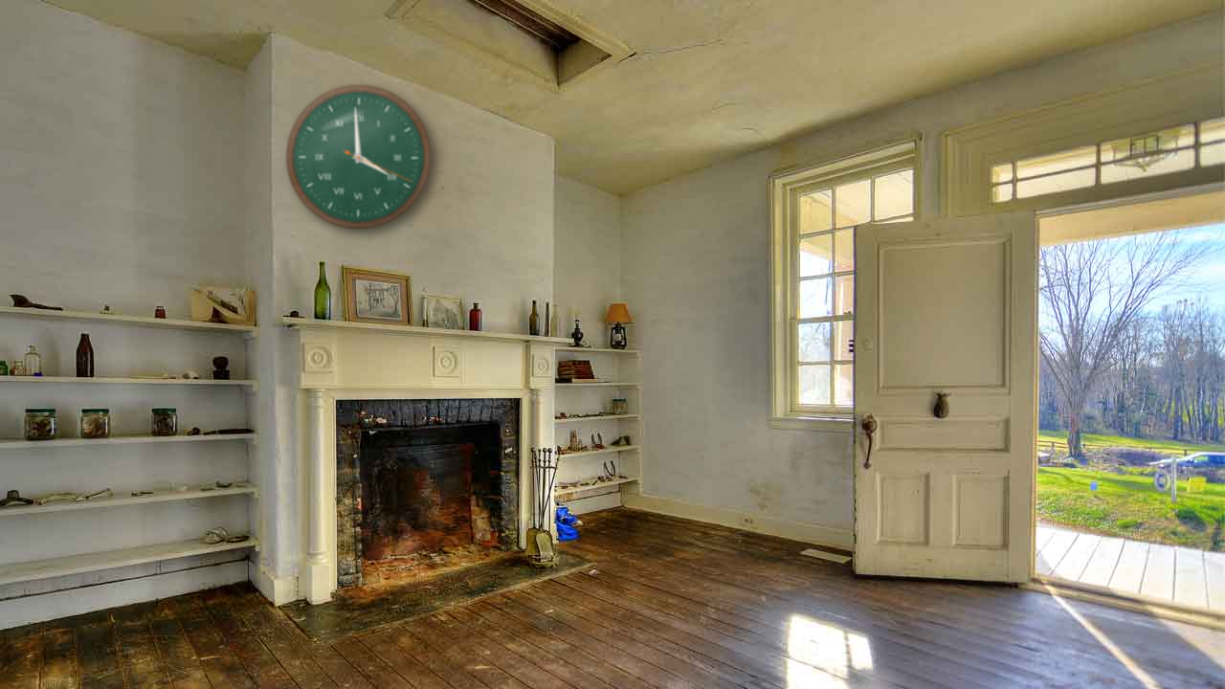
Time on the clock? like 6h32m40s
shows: 3h59m19s
